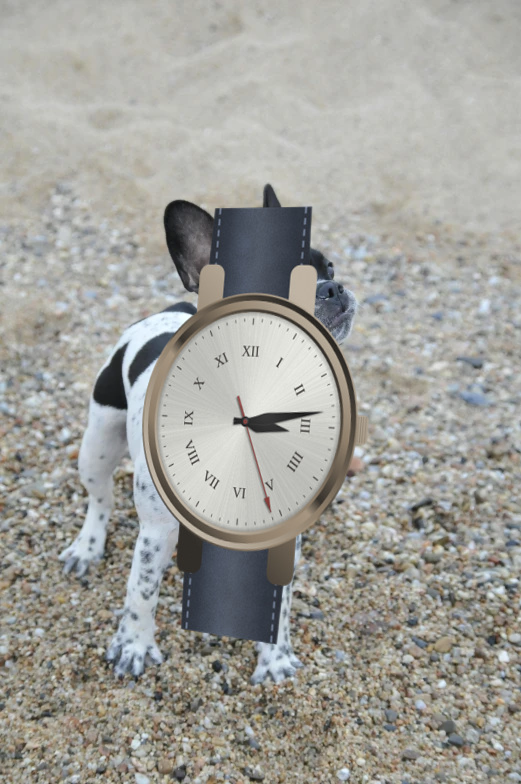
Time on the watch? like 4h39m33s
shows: 3h13m26s
